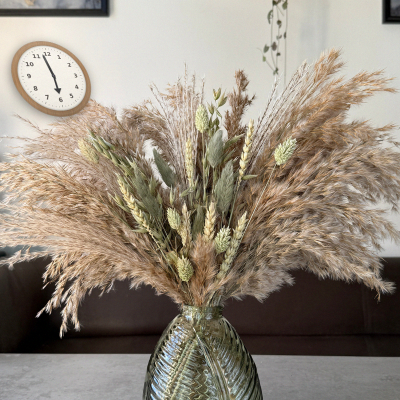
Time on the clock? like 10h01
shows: 5h58
